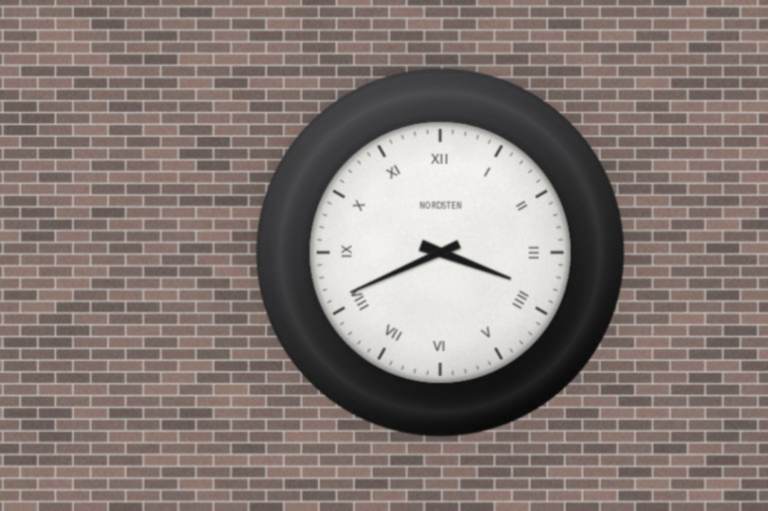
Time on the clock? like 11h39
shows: 3h41
